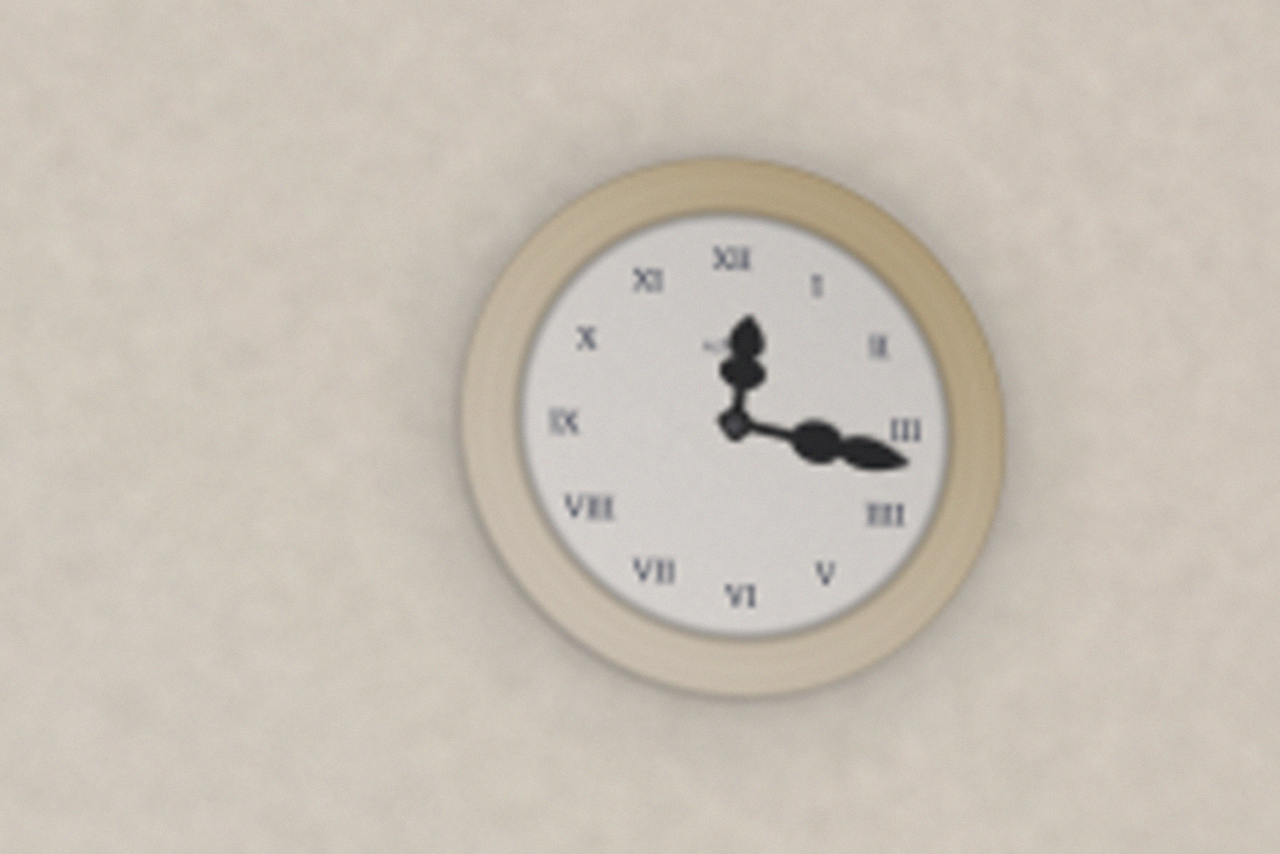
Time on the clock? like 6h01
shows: 12h17
